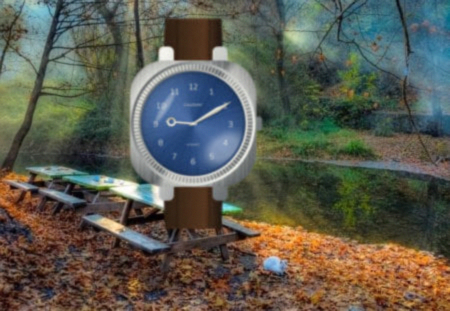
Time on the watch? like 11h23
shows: 9h10
